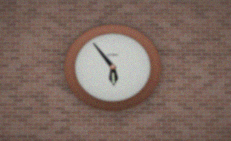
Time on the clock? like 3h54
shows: 5h54
